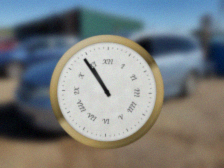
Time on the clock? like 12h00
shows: 10h54
